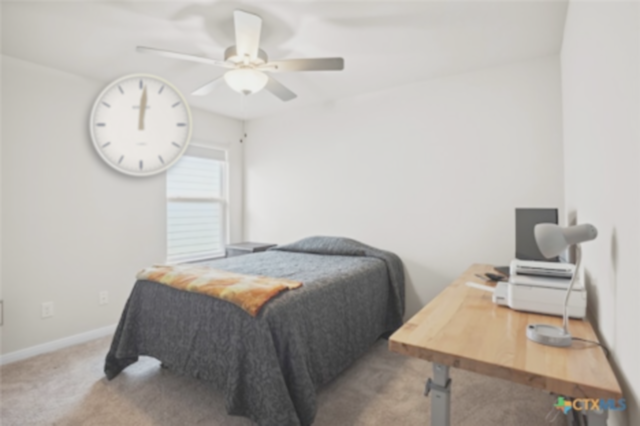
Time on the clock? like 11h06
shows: 12h01
